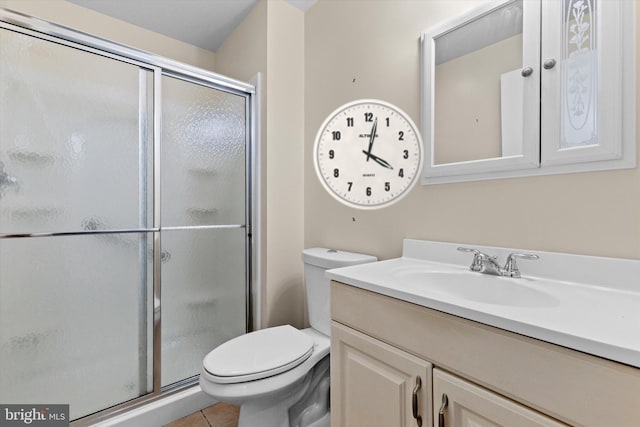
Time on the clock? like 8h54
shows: 4h02
